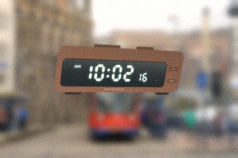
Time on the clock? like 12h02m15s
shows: 10h02m16s
